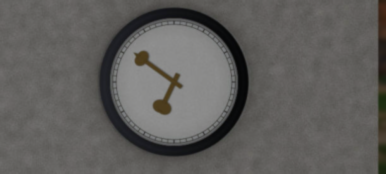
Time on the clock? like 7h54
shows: 6h51
